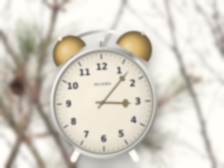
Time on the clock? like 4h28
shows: 3h07
